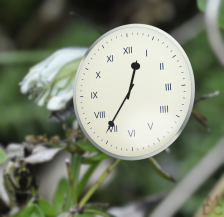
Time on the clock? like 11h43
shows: 12h36
